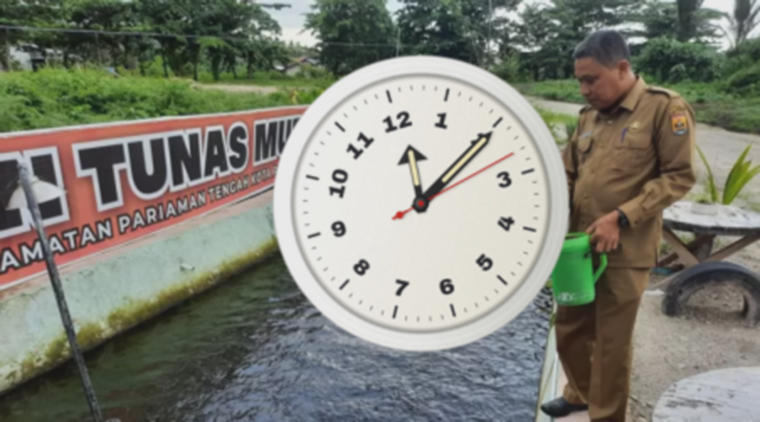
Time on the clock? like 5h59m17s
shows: 12h10m13s
